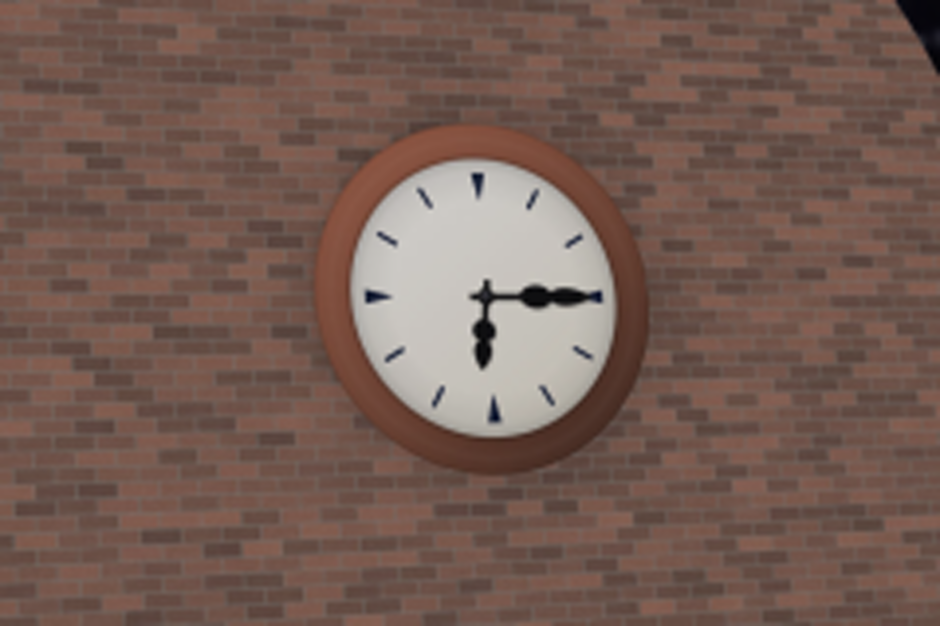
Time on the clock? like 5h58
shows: 6h15
